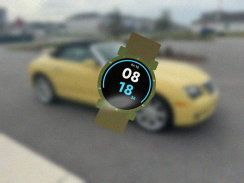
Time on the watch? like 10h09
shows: 8h18
